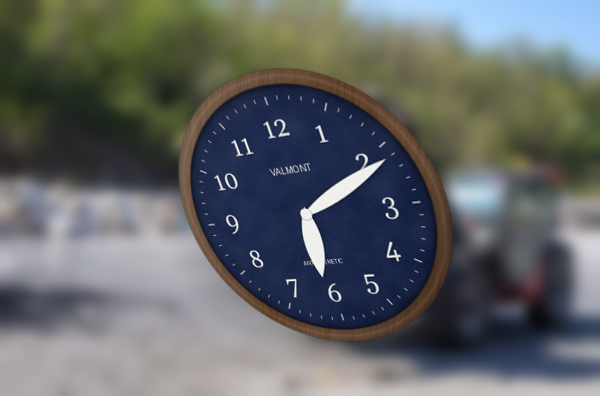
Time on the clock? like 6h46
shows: 6h11
